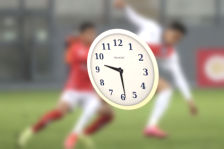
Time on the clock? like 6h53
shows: 9h29
